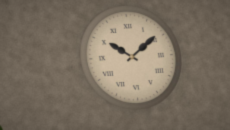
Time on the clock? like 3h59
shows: 10h09
